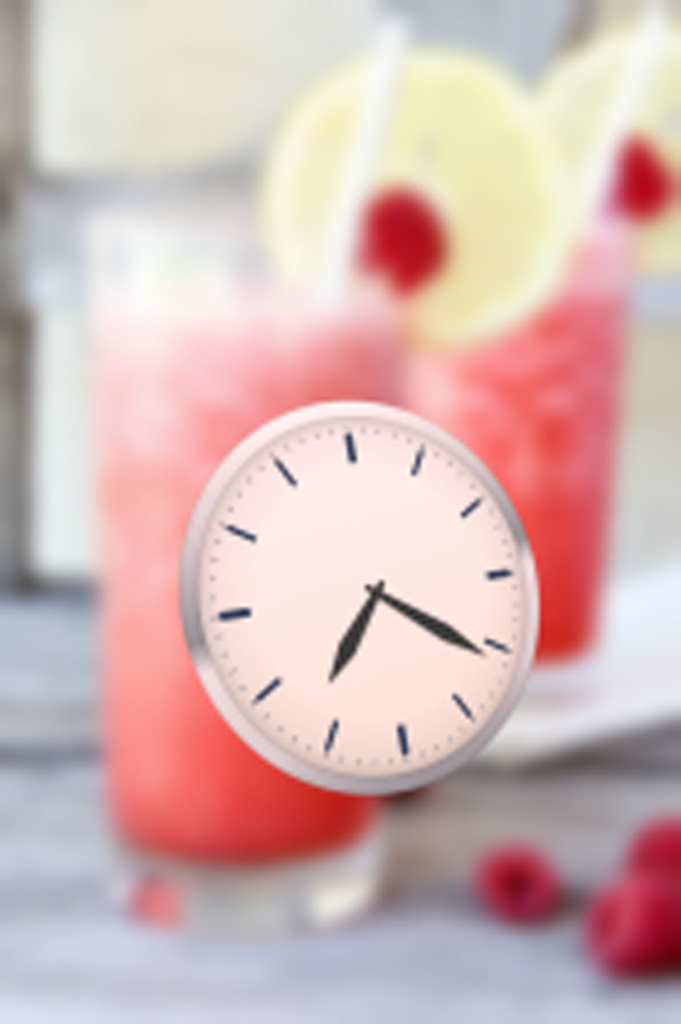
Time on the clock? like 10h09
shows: 7h21
